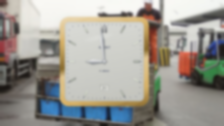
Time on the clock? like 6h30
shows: 8h59
